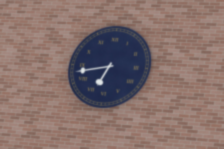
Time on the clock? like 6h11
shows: 6h43
